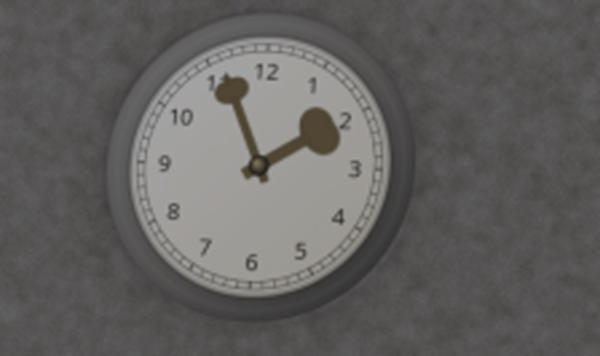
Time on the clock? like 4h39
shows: 1h56
